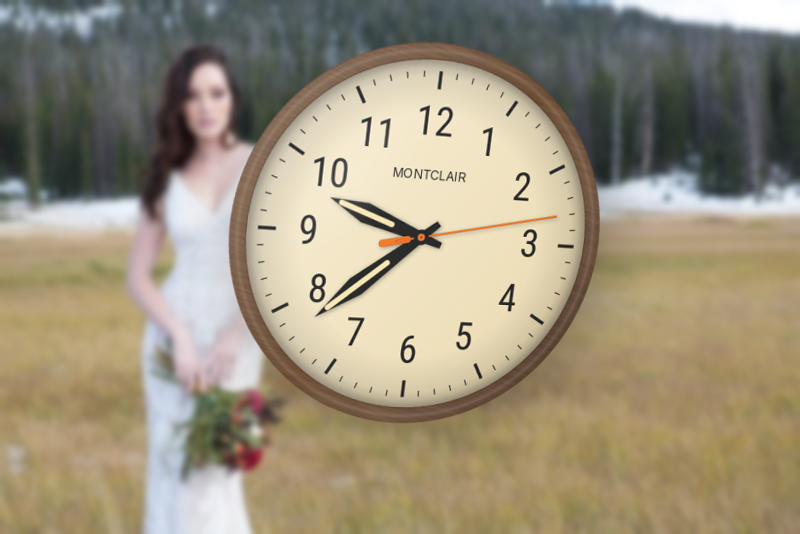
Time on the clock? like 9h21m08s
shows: 9h38m13s
